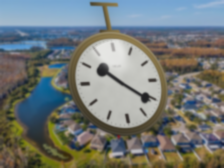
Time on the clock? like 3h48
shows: 10h21
